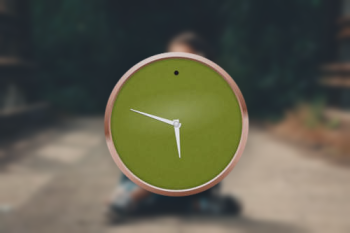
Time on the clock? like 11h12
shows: 5h48
